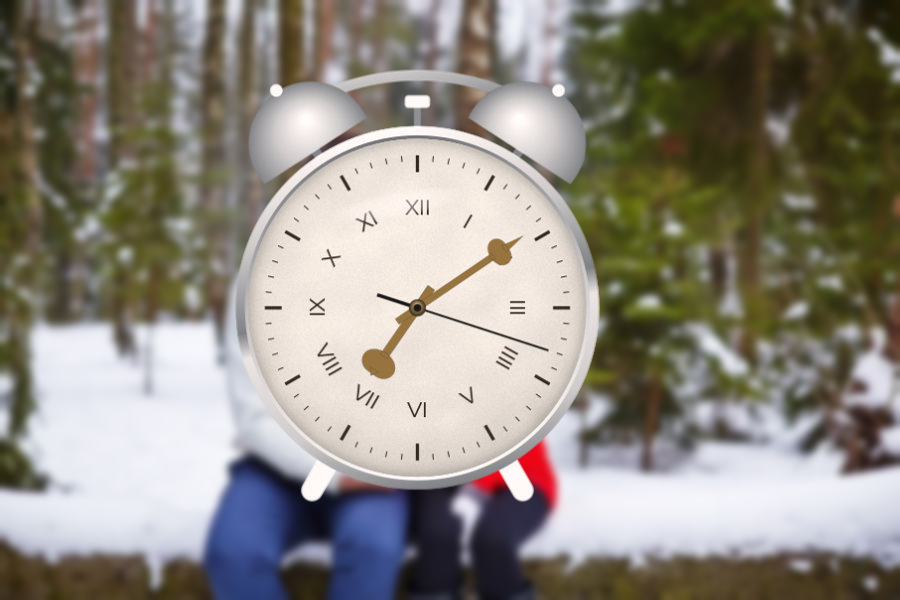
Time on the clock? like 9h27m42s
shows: 7h09m18s
